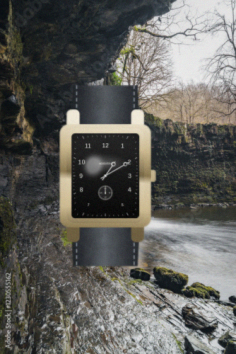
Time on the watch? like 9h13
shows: 1h10
